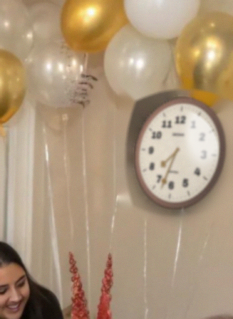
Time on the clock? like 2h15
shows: 7h33
